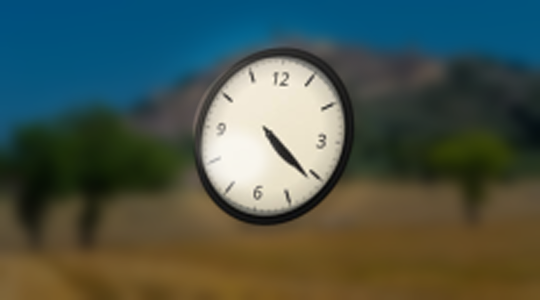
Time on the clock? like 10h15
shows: 4h21
